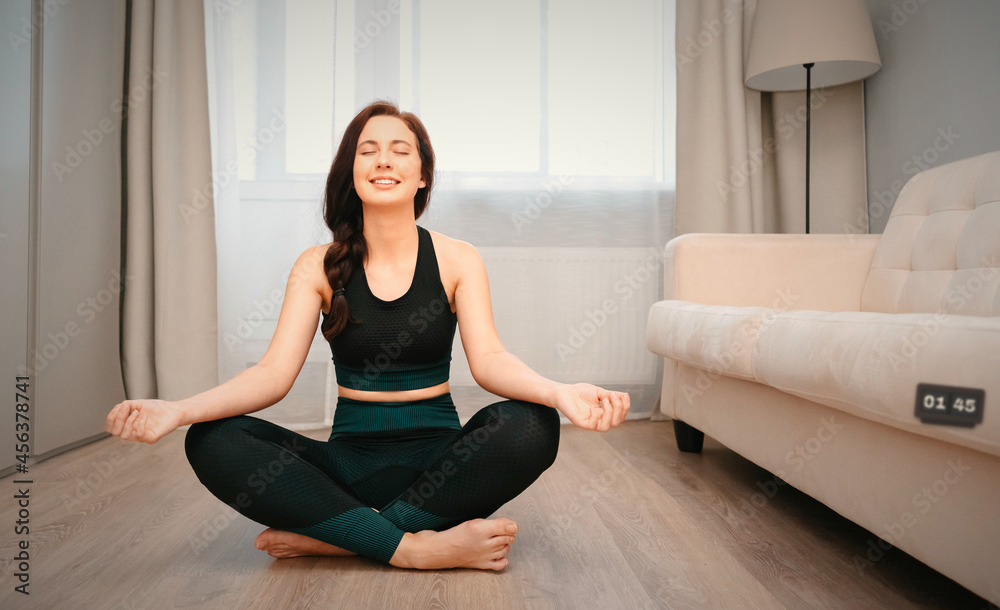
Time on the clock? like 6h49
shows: 1h45
